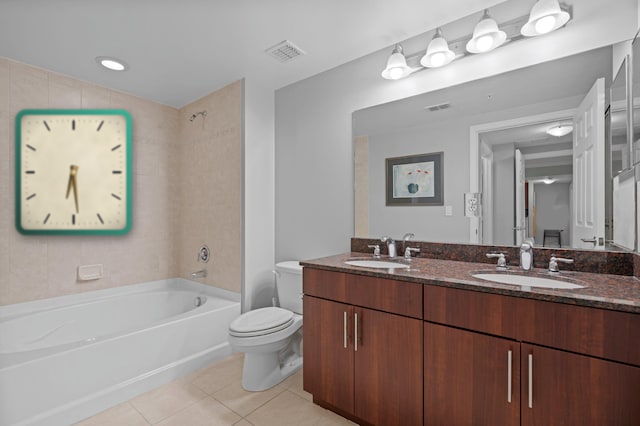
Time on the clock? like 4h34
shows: 6h29
